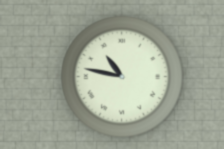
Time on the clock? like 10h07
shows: 10h47
